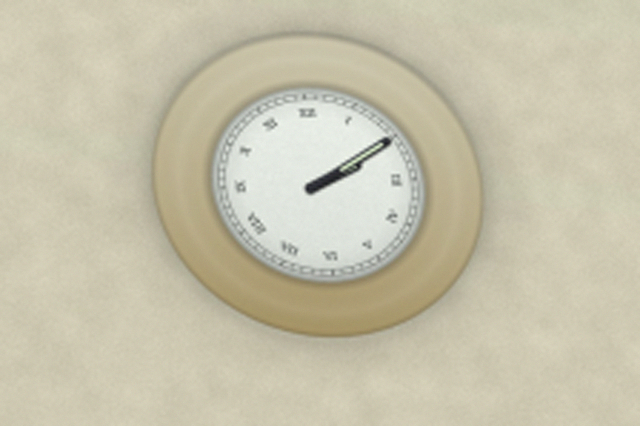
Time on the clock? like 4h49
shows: 2h10
